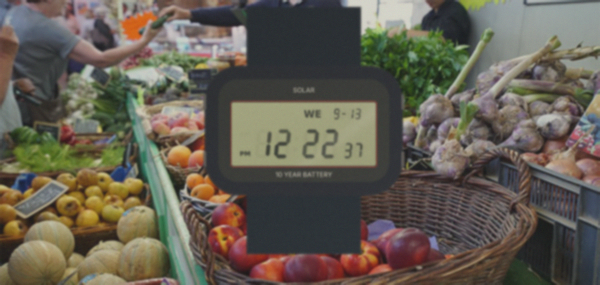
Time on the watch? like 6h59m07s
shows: 12h22m37s
